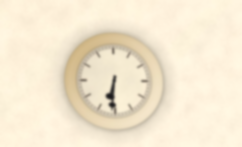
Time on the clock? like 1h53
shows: 6h31
